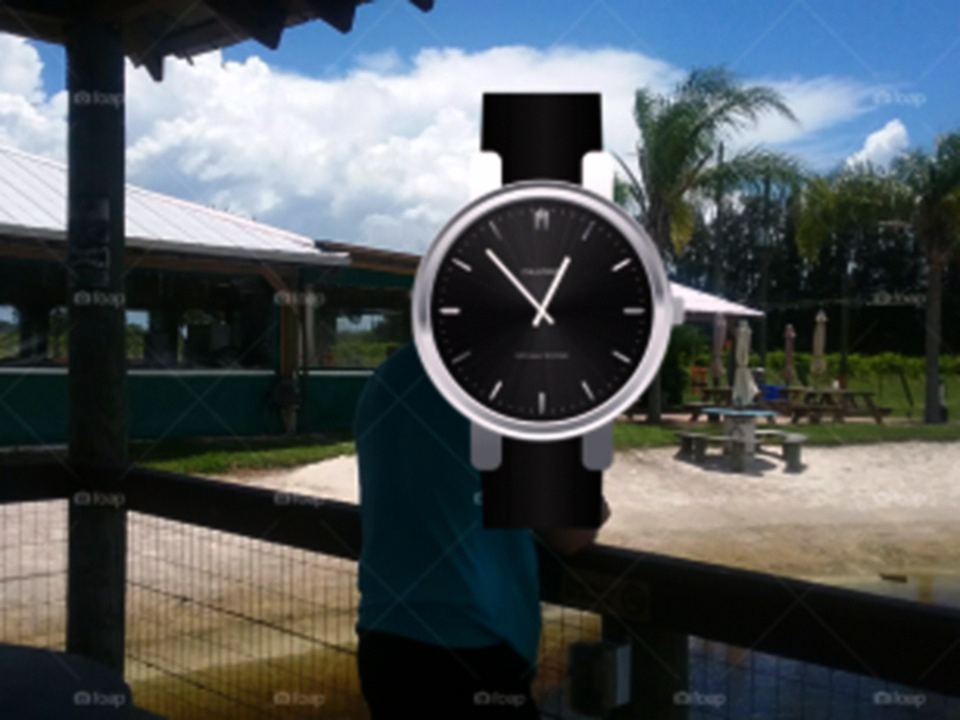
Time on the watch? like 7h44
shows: 12h53
